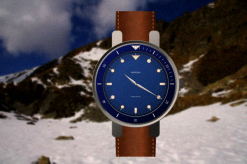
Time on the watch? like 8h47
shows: 10h20
